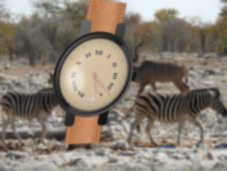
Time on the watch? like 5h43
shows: 5h22
